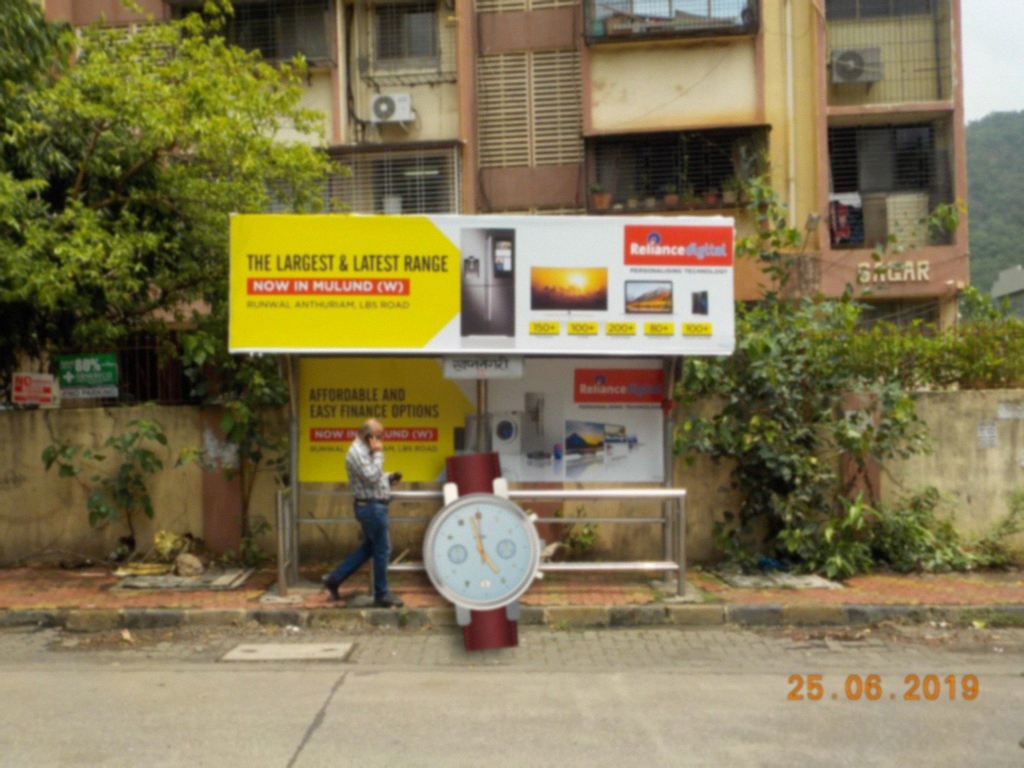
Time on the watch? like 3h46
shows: 4h58
